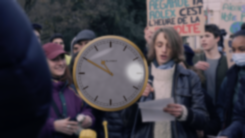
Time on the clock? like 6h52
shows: 10h50
